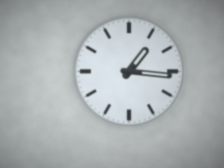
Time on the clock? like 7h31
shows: 1h16
